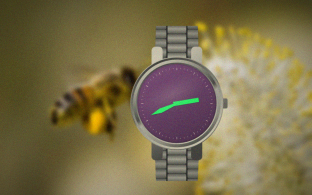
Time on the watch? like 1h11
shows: 2h41
